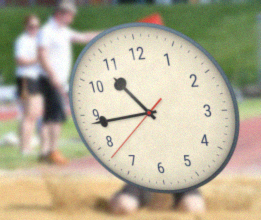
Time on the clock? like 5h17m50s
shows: 10h43m38s
